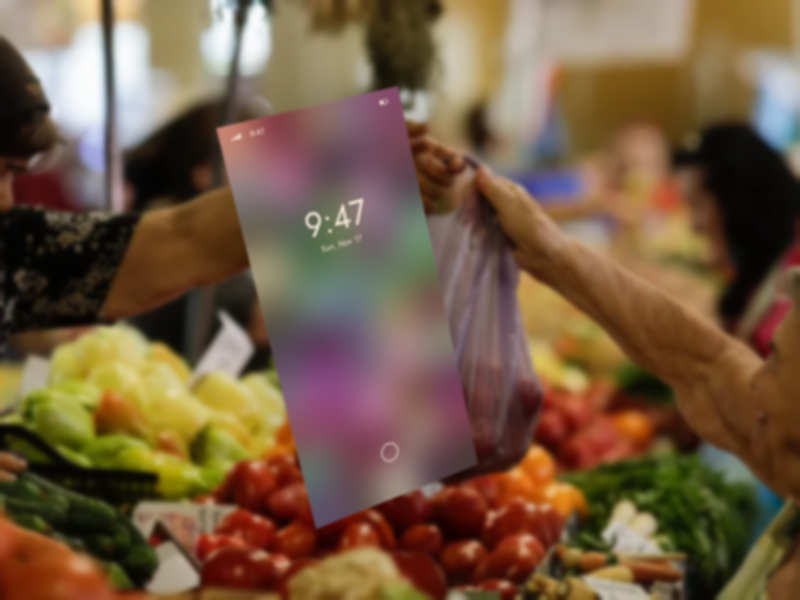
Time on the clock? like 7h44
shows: 9h47
